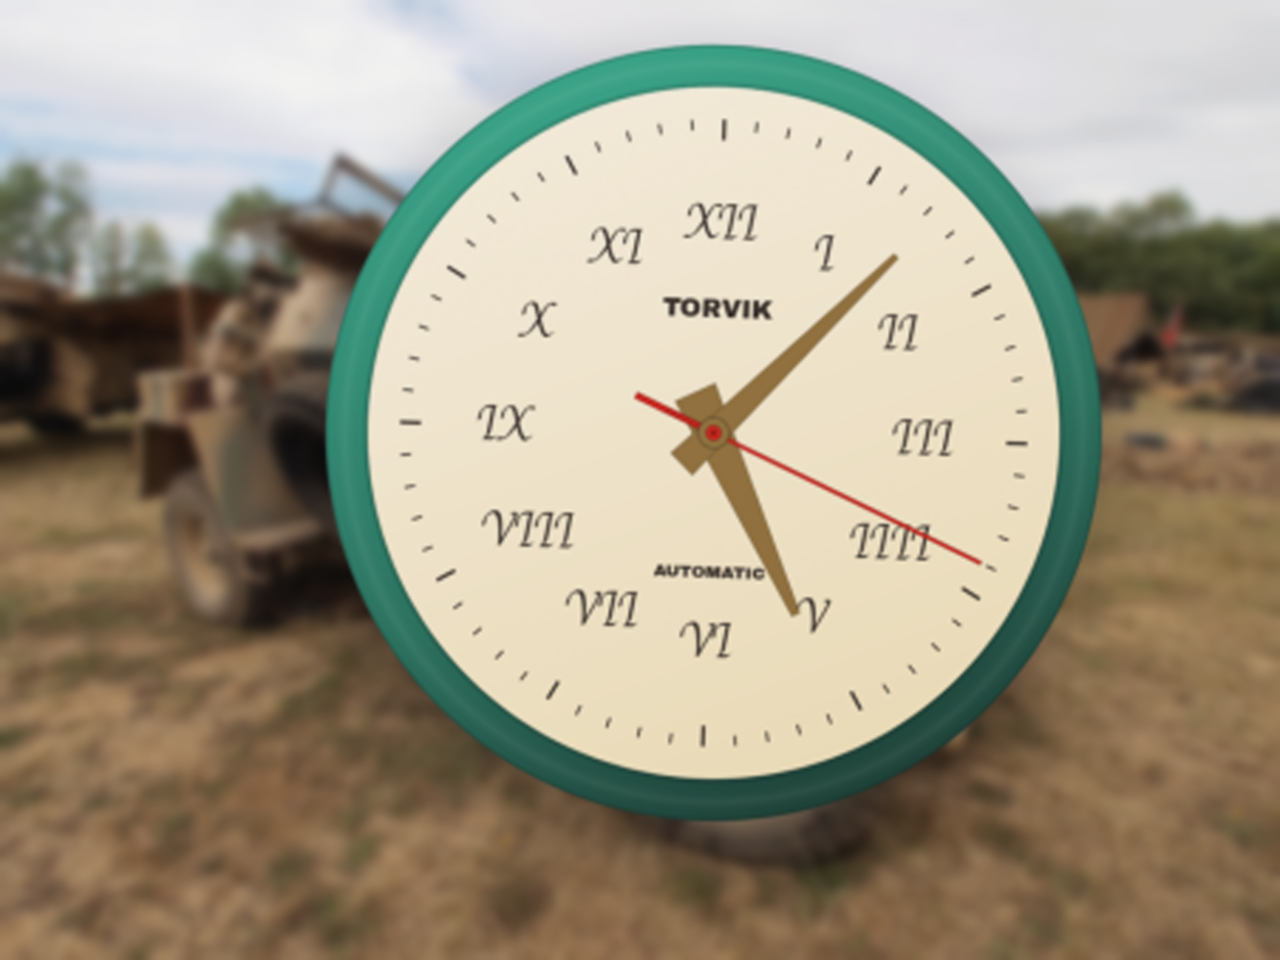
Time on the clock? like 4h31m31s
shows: 5h07m19s
